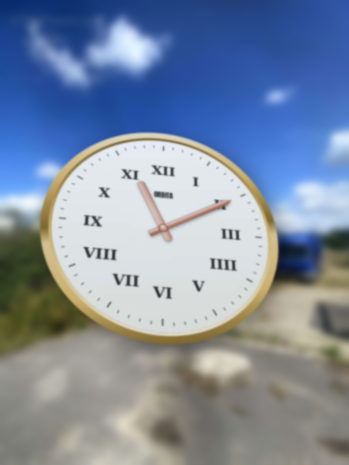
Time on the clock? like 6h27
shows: 11h10
